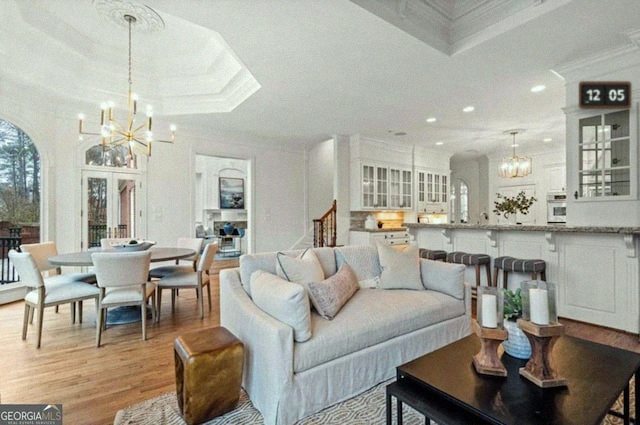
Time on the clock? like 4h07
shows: 12h05
